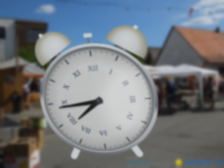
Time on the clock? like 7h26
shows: 7h44
